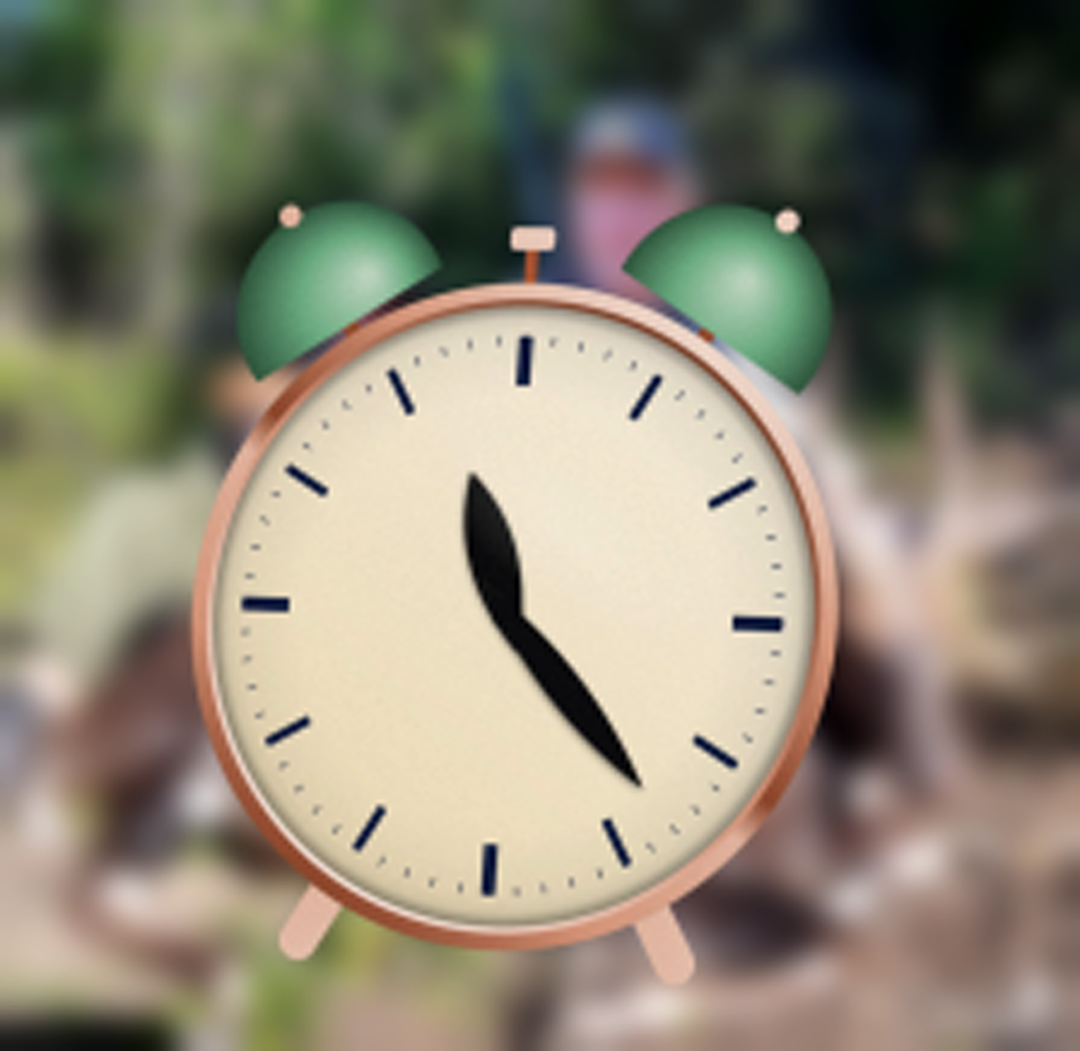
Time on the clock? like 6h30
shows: 11h23
